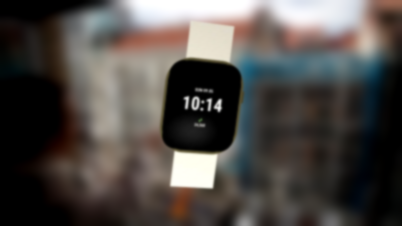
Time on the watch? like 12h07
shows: 10h14
